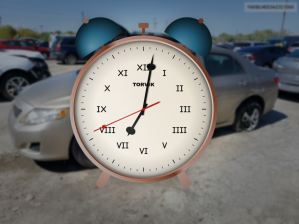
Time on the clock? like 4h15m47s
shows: 7h01m41s
